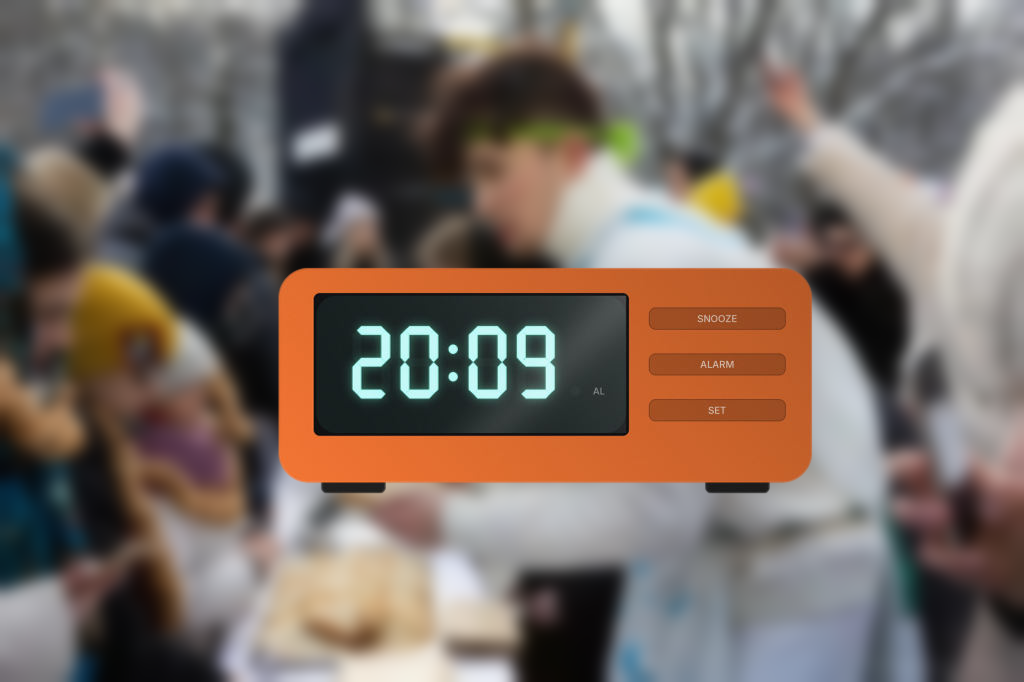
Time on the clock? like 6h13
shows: 20h09
